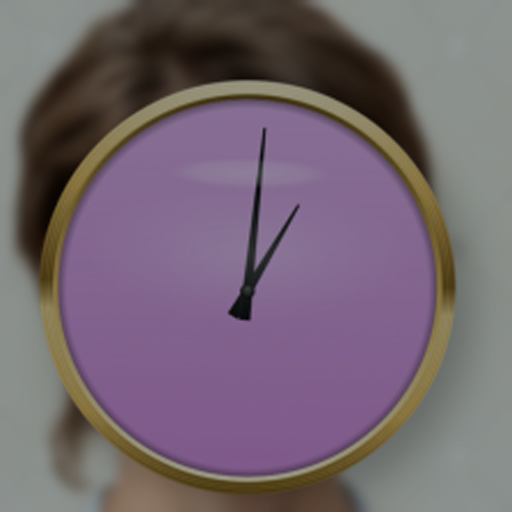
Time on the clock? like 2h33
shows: 1h01
